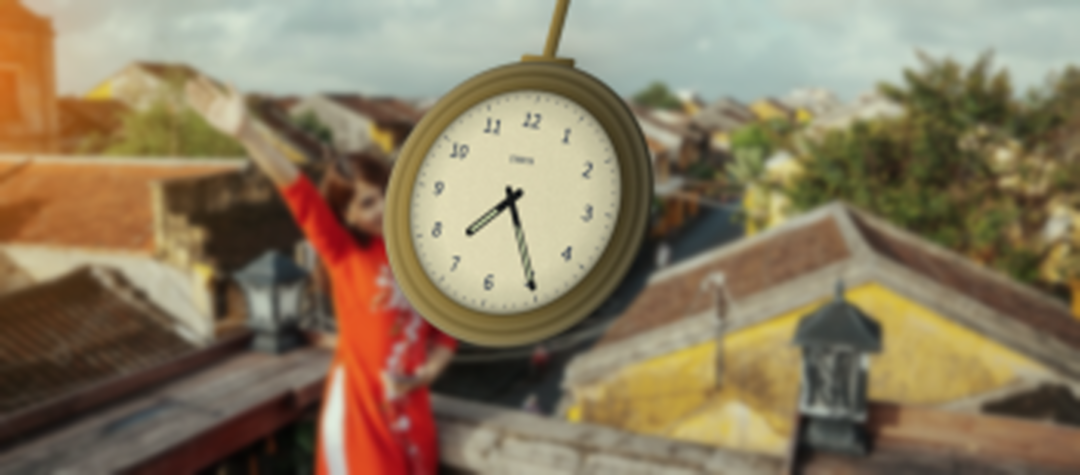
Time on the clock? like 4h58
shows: 7h25
